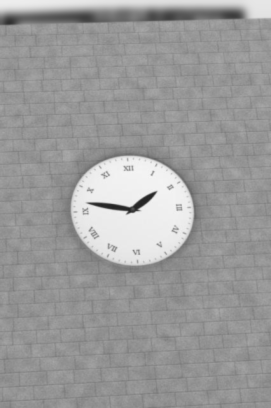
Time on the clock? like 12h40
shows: 1h47
